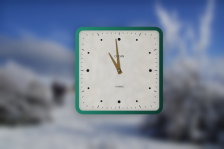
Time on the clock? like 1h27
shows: 10h59
